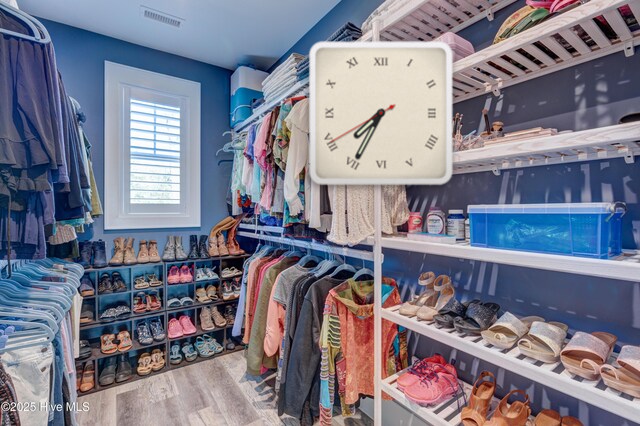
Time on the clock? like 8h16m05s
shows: 7h34m40s
